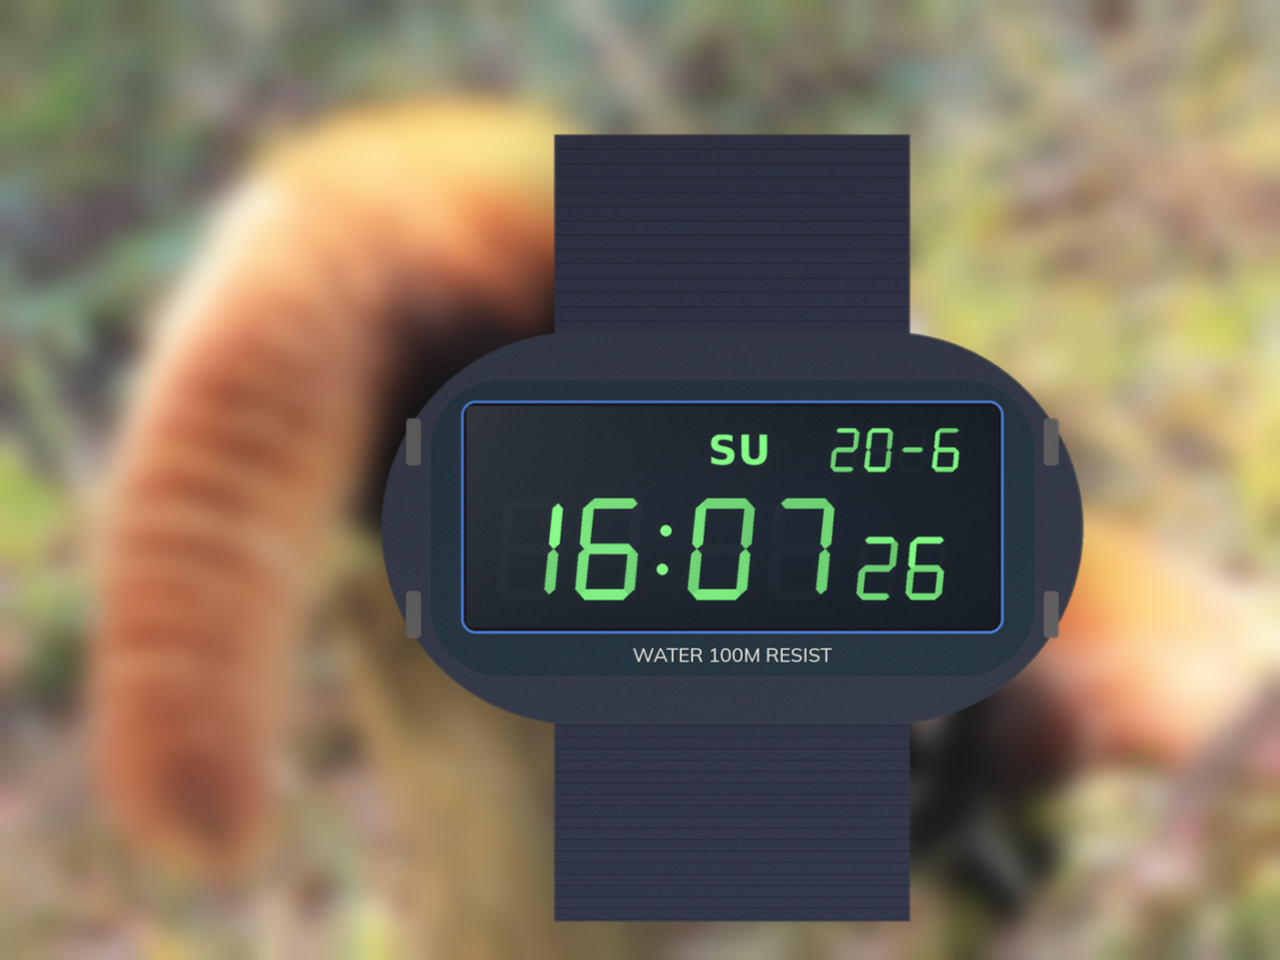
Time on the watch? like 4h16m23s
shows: 16h07m26s
